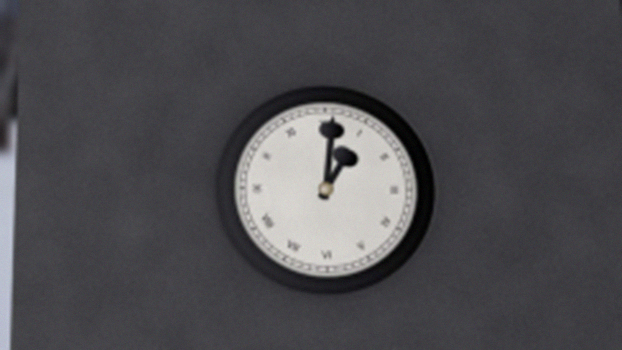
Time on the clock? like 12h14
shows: 1h01
